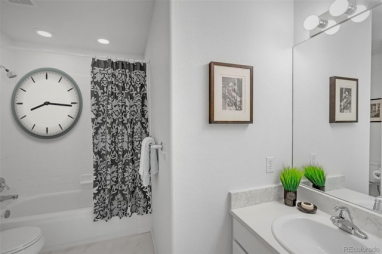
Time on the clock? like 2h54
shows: 8h16
